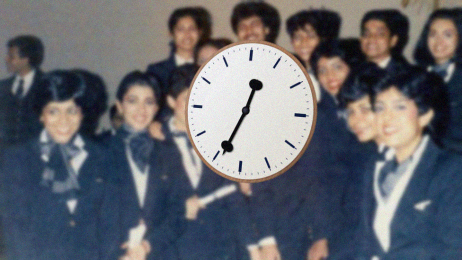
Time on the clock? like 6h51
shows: 12h34
